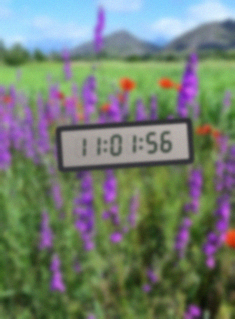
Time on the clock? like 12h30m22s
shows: 11h01m56s
